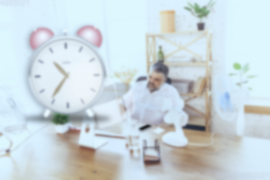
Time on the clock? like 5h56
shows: 10h36
